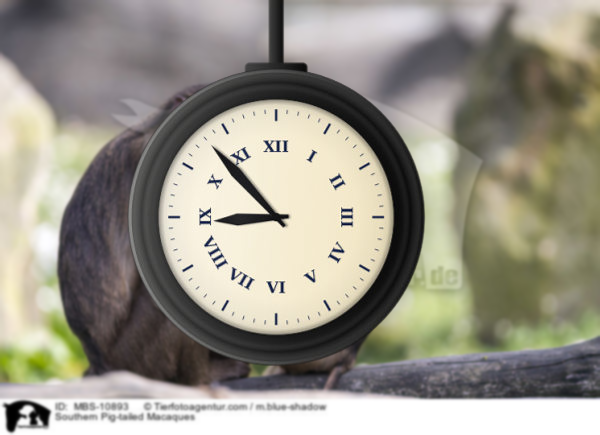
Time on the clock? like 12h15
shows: 8h53
